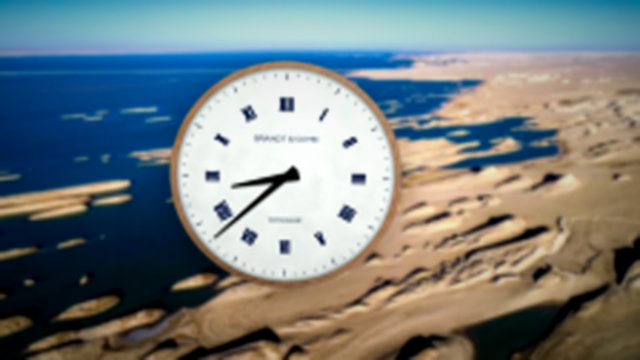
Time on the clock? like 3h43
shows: 8h38
